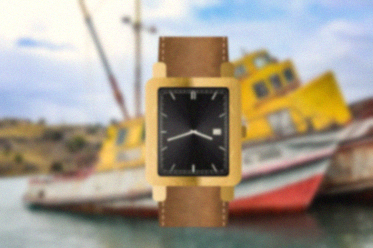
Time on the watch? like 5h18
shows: 3h42
